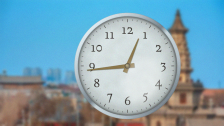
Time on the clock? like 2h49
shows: 12h44
